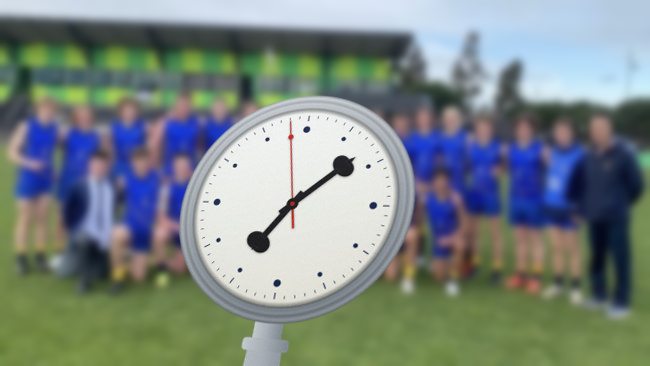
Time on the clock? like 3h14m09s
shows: 7h07m58s
